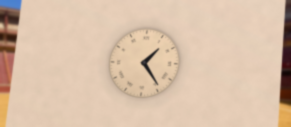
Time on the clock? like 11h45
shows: 1h24
